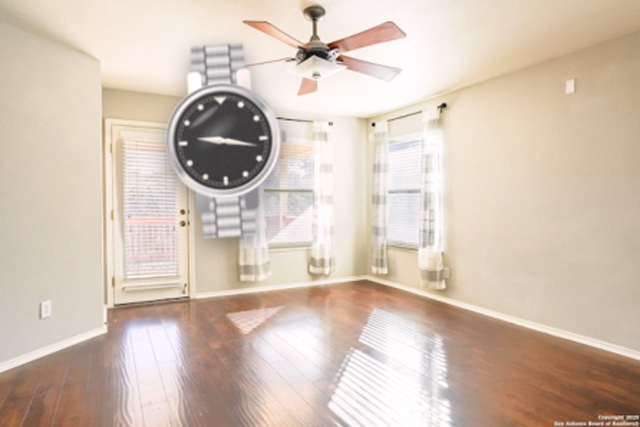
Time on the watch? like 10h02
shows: 9h17
